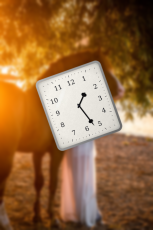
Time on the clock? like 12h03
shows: 1h27
